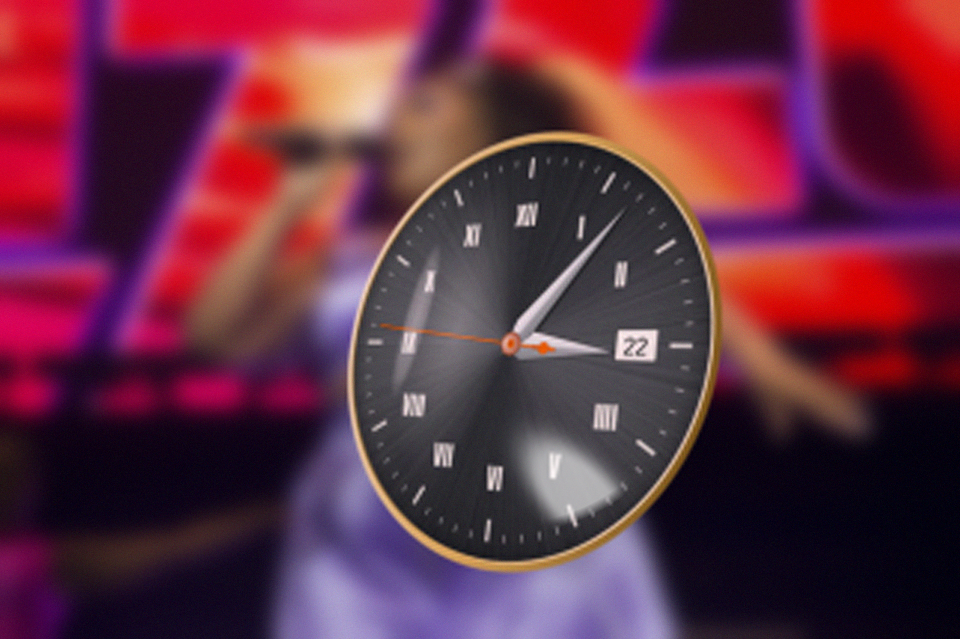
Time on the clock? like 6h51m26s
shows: 3h06m46s
